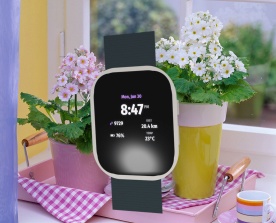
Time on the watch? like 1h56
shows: 8h47
